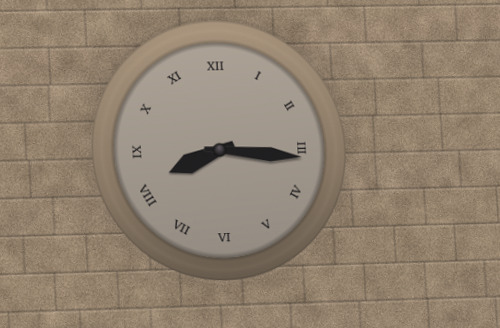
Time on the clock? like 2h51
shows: 8h16
